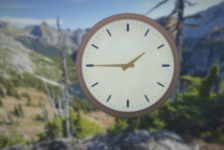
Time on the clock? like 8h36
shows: 1h45
